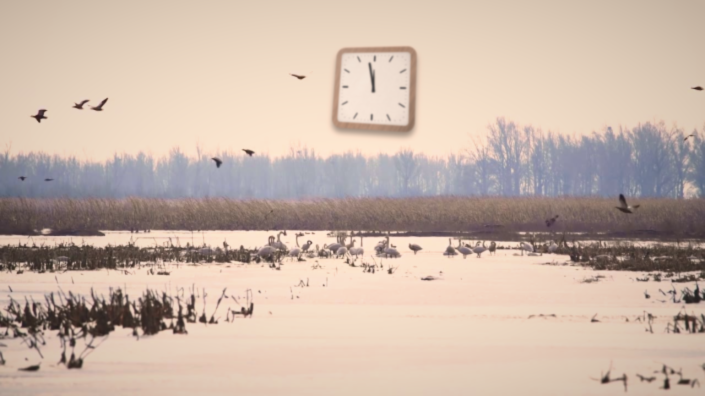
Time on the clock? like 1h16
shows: 11h58
